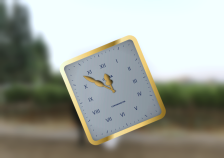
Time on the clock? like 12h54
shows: 11h53
